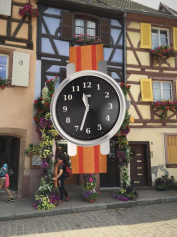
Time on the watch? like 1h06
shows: 11h33
